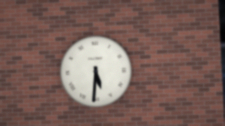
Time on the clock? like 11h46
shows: 5h31
